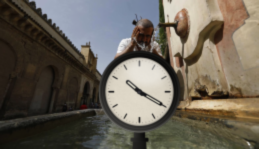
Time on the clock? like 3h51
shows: 10h20
